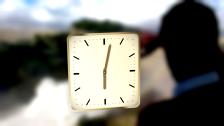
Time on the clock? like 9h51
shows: 6h02
